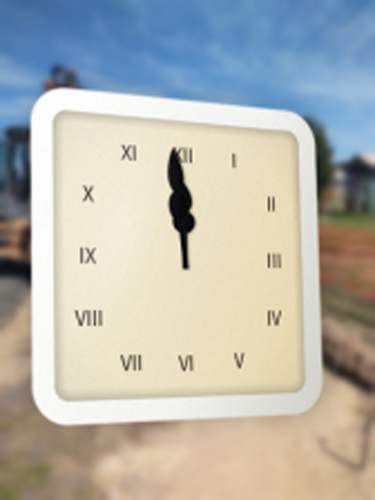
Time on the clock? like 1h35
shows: 11h59
